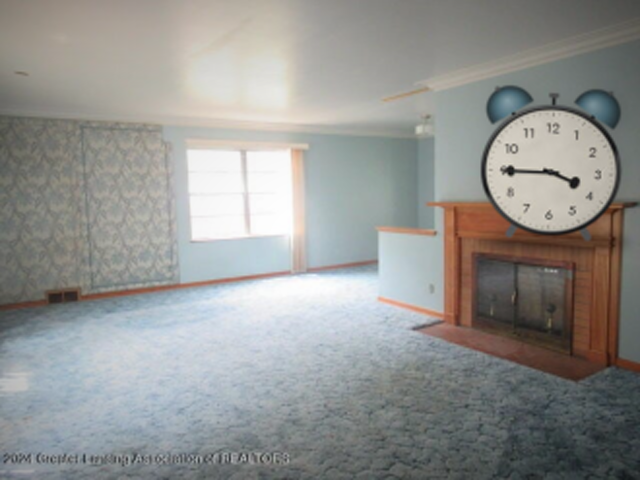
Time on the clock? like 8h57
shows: 3h45
